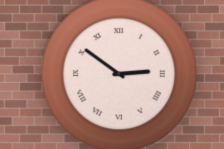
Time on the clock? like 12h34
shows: 2h51
